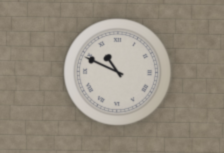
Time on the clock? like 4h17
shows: 10h49
